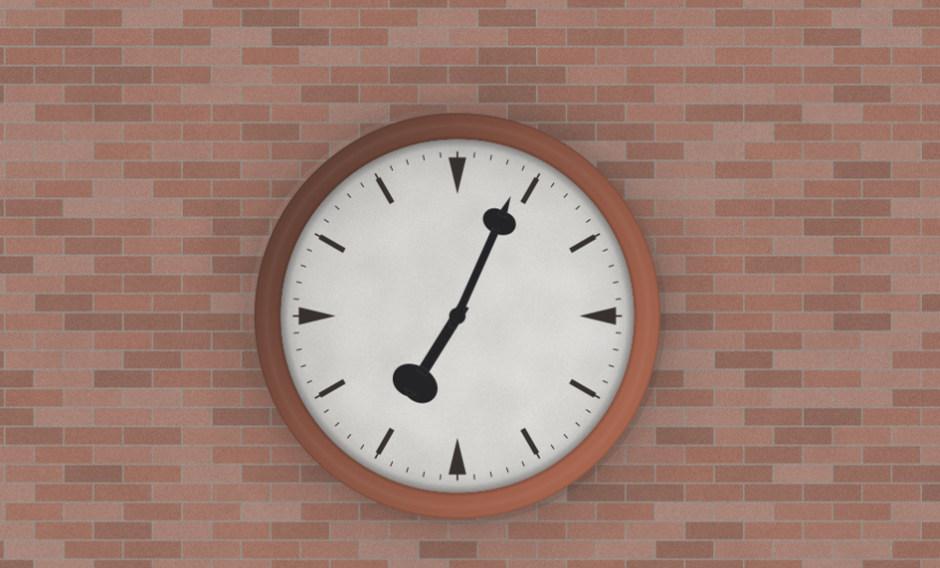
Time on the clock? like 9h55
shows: 7h04
